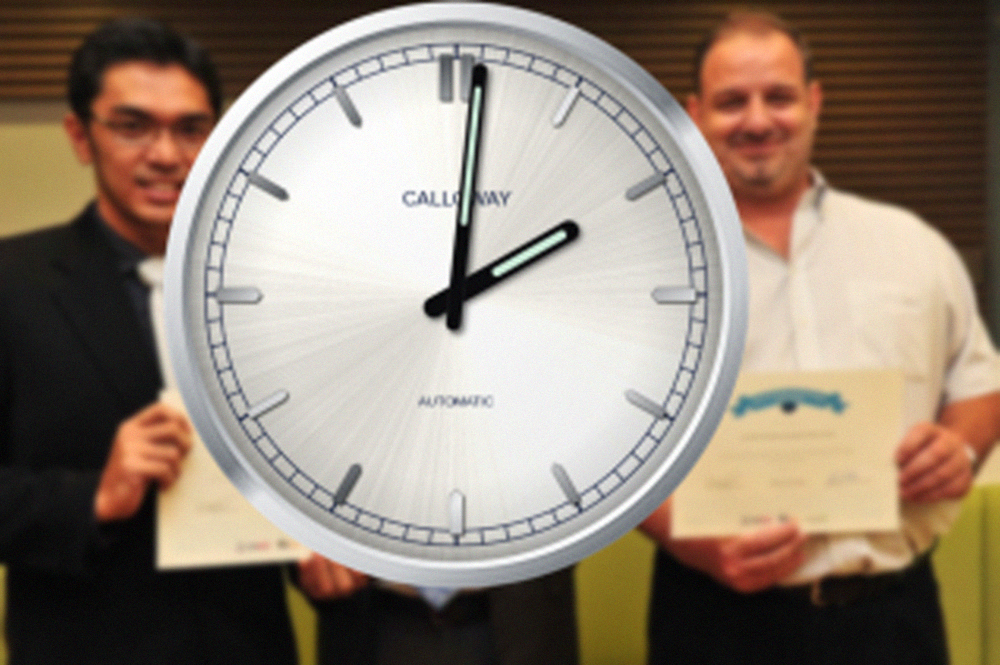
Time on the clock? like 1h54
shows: 2h01
